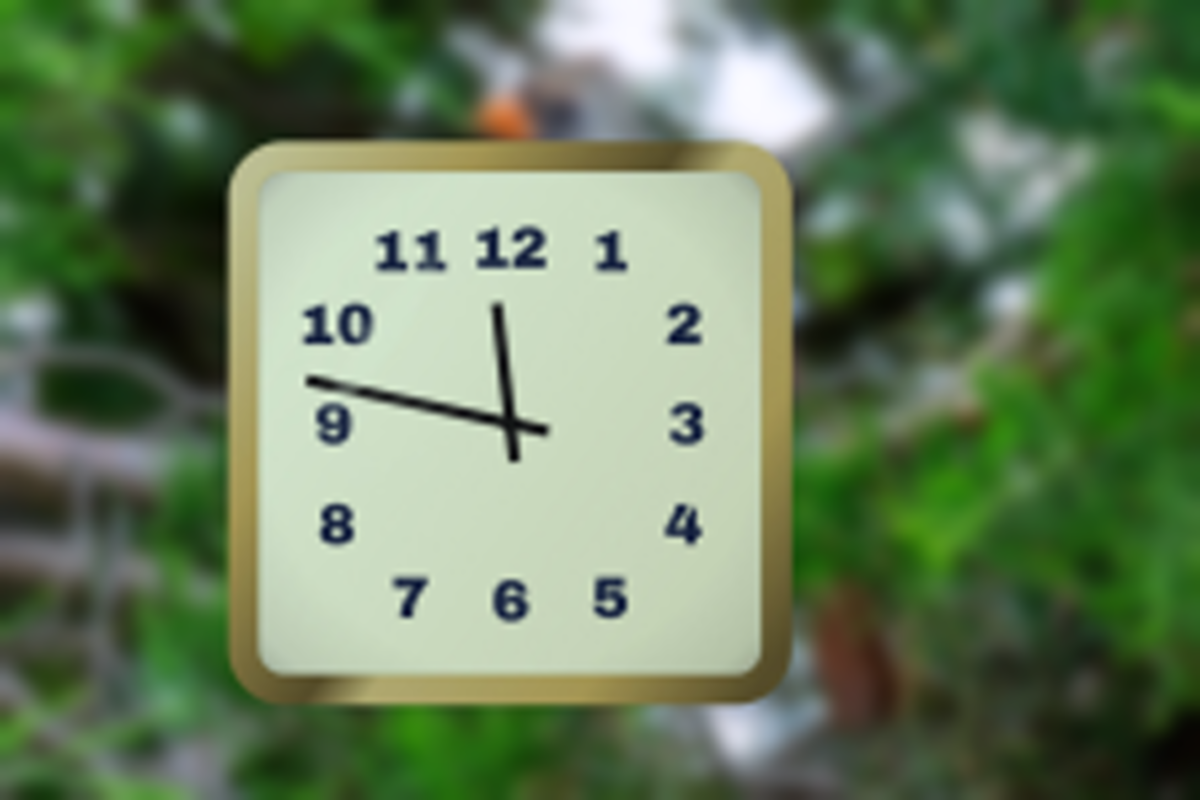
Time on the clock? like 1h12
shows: 11h47
